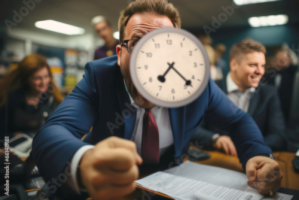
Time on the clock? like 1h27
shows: 7h23
